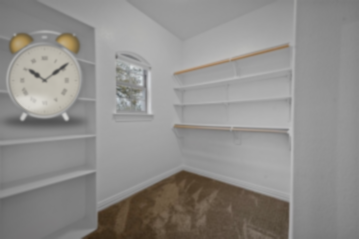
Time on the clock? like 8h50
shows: 10h09
